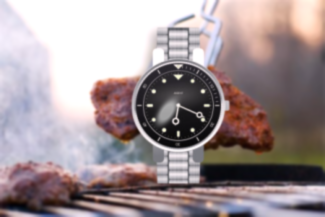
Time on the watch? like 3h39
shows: 6h19
